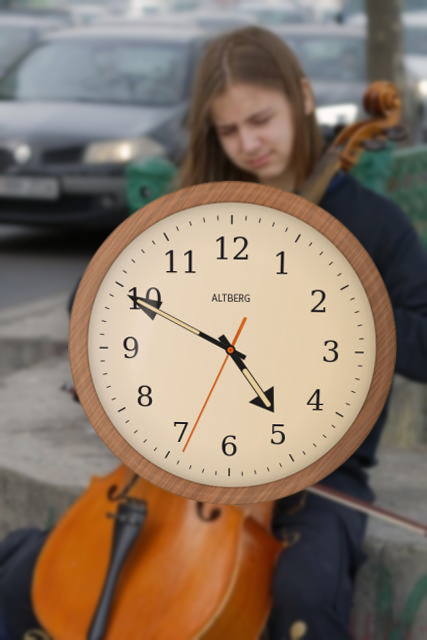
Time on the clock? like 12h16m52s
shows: 4h49m34s
